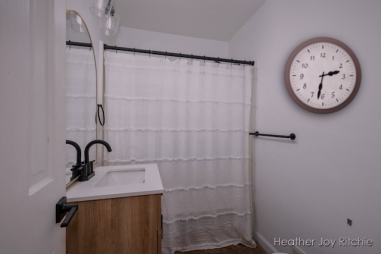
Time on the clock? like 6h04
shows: 2h32
